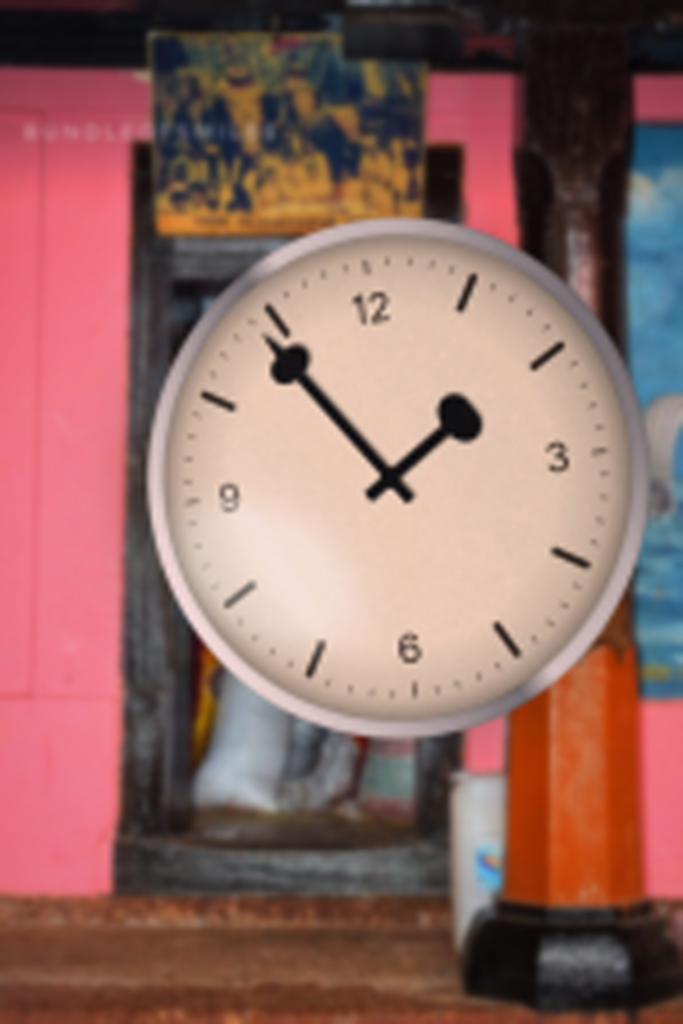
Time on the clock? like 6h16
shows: 1h54
